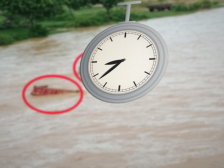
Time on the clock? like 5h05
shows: 8h38
